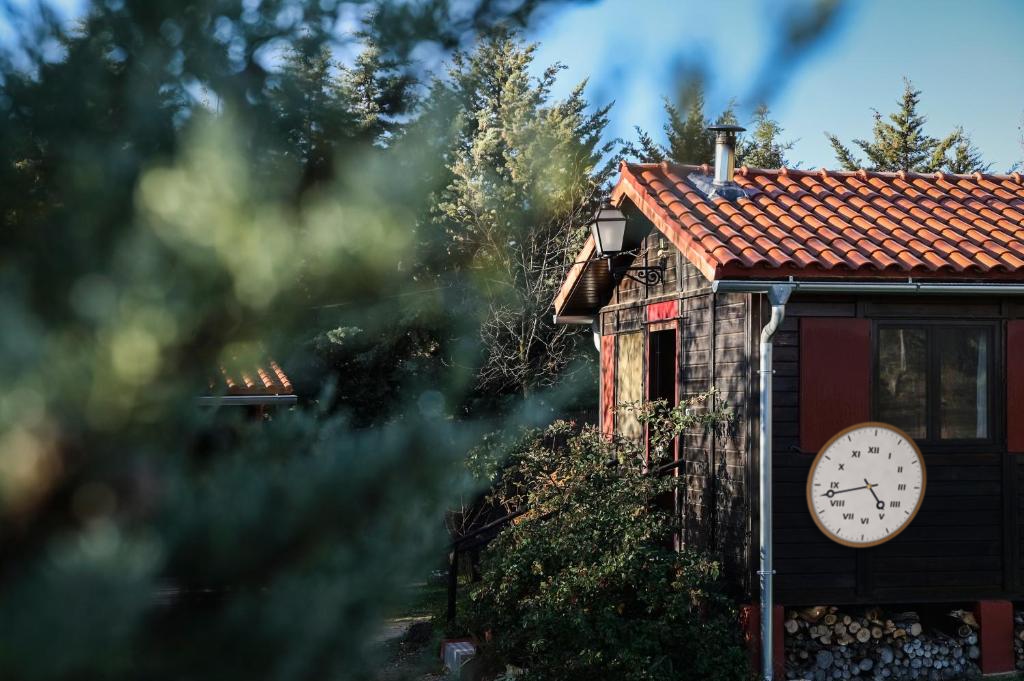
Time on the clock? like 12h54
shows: 4h43
